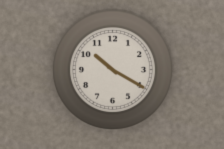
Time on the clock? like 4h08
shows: 10h20
